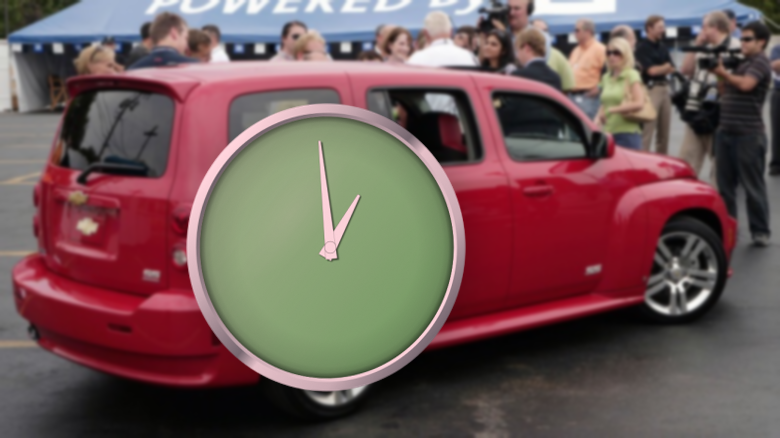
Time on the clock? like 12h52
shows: 12h59
